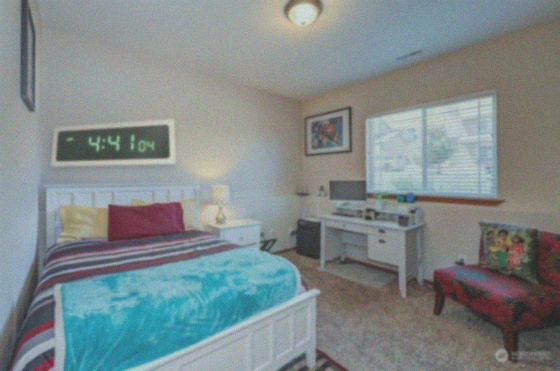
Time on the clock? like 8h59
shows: 4h41
